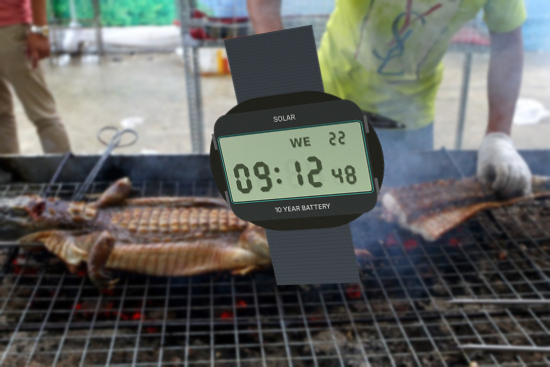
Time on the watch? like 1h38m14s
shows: 9h12m48s
